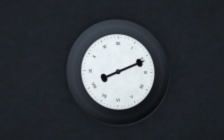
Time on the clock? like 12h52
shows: 8h11
